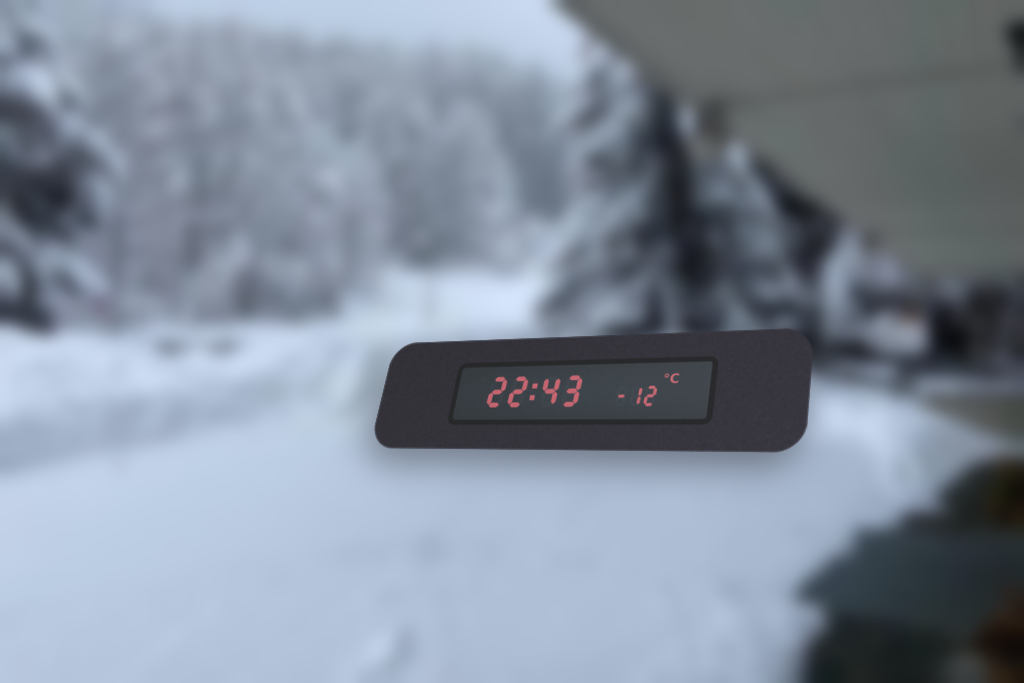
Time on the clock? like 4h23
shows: 22h43
